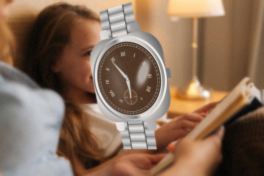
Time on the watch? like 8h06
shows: 5h54
